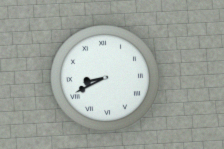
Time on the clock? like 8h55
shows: 8h41
